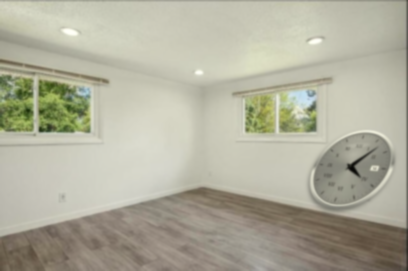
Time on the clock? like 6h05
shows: 4h07
